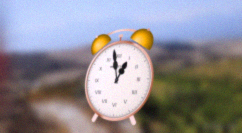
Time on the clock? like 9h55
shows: 12h58
